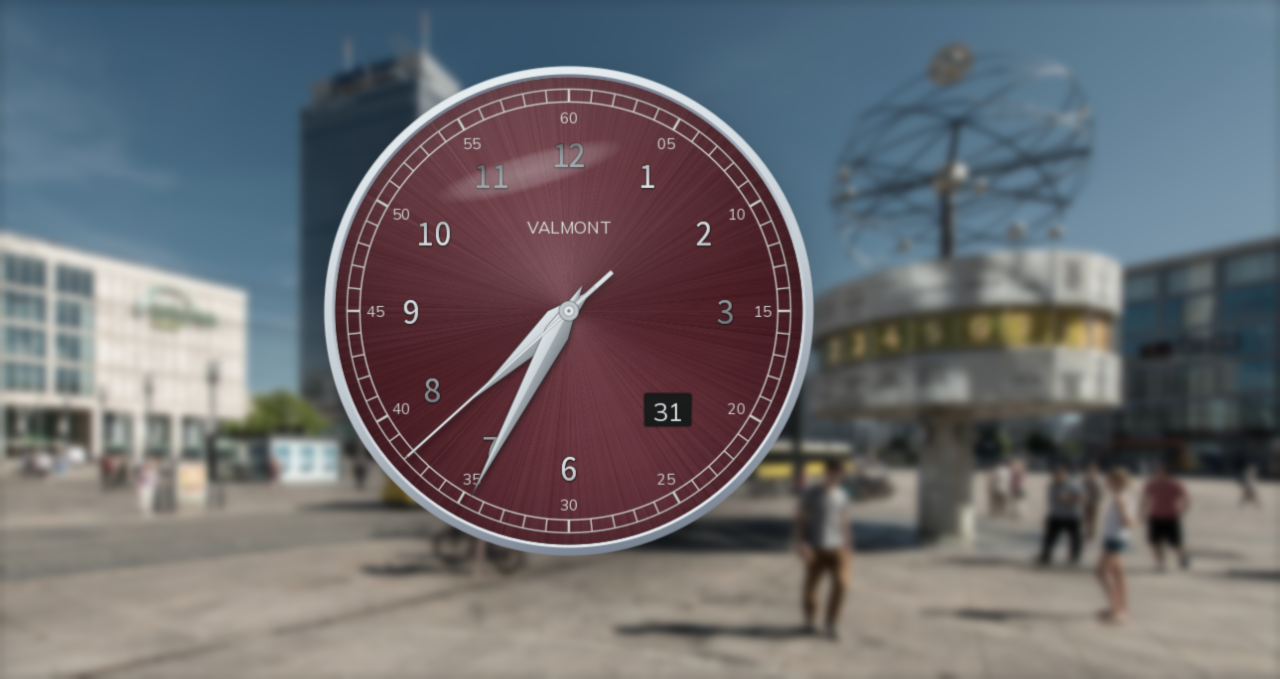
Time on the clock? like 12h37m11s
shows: 7h34m38s
